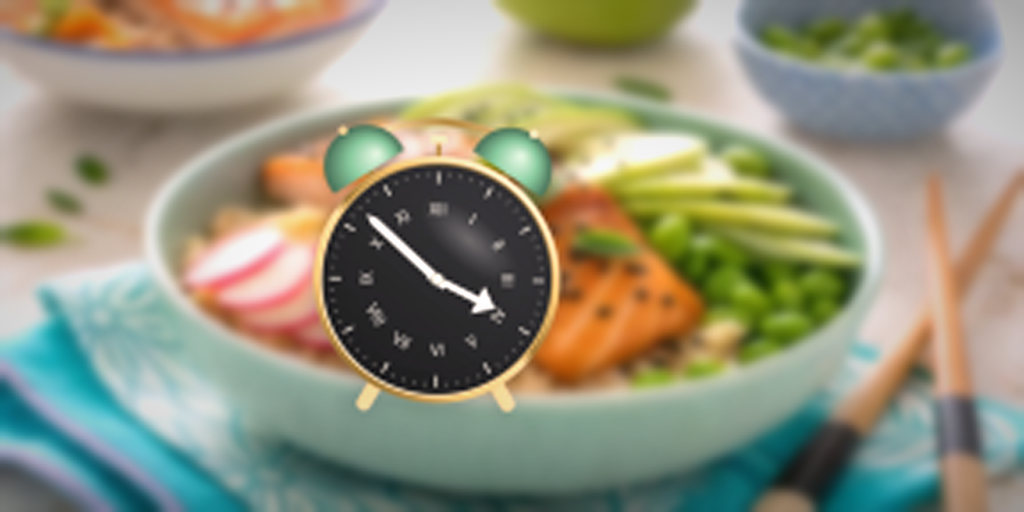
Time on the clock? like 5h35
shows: 3h52
